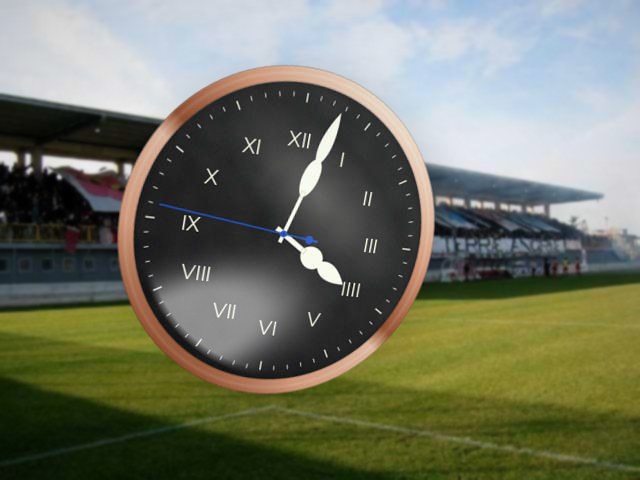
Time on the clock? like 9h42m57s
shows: 4h02m46s
